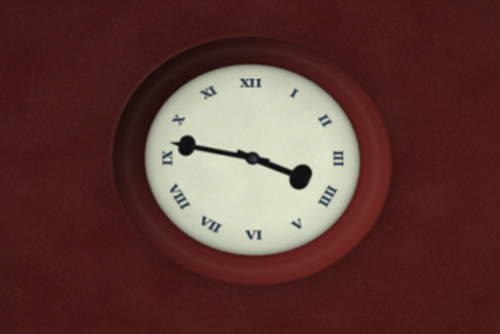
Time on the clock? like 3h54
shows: 3h47
